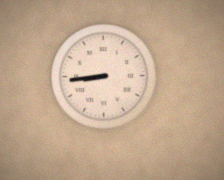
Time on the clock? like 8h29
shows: 8h44
